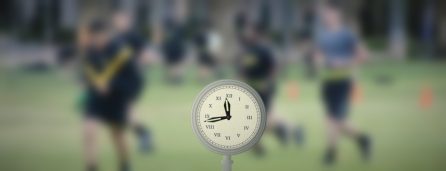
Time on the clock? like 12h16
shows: 11h43
